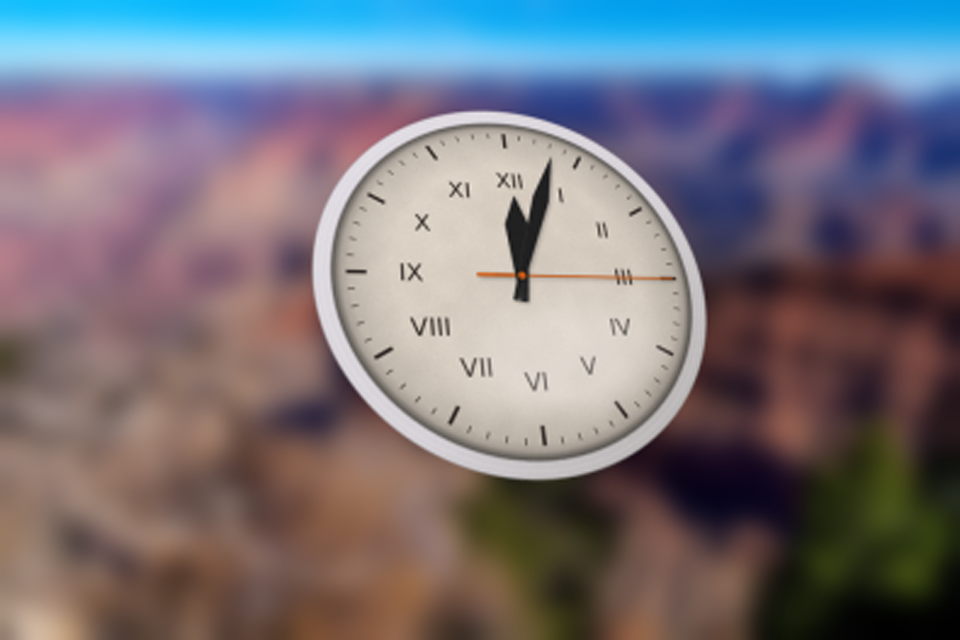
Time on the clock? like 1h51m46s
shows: 12h03m15s
